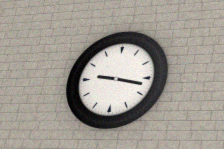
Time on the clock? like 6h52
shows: 9h17
